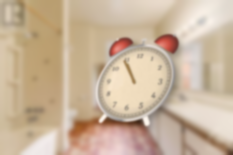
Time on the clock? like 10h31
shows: 10h54
